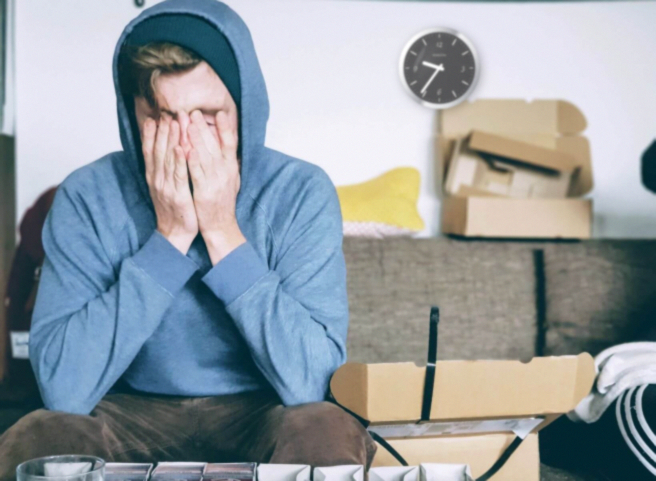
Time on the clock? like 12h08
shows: 9h36
